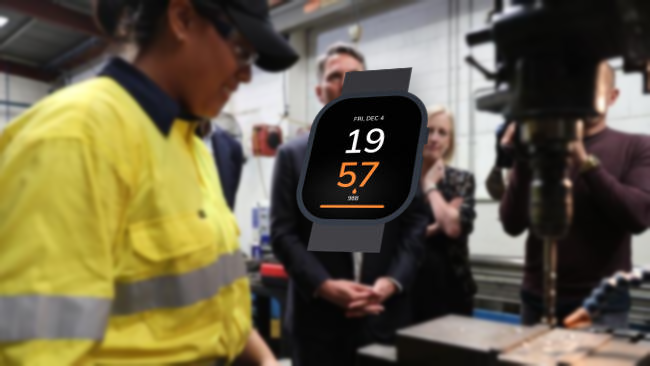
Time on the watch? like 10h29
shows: 19h57
